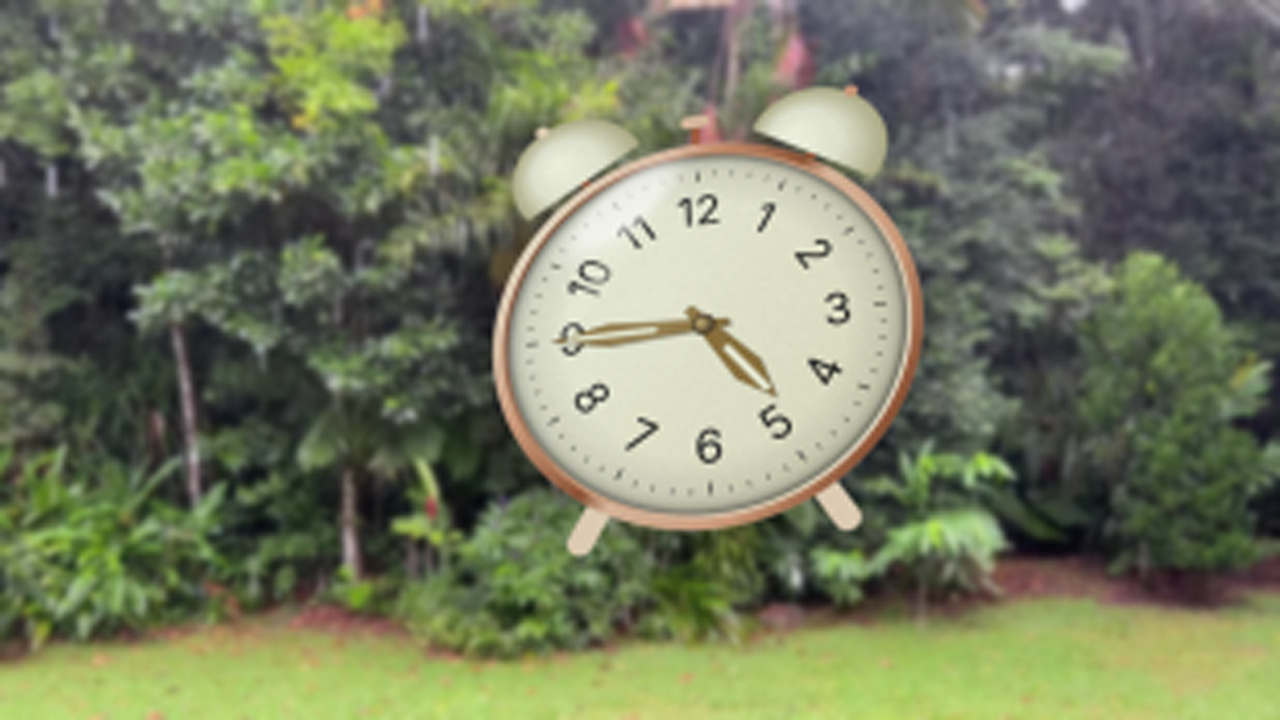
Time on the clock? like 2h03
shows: 4h45
